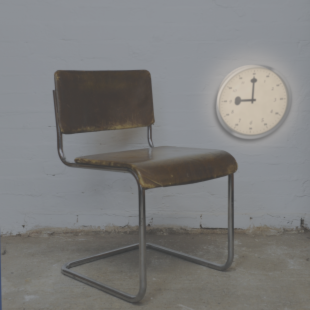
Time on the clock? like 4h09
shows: 9h00
